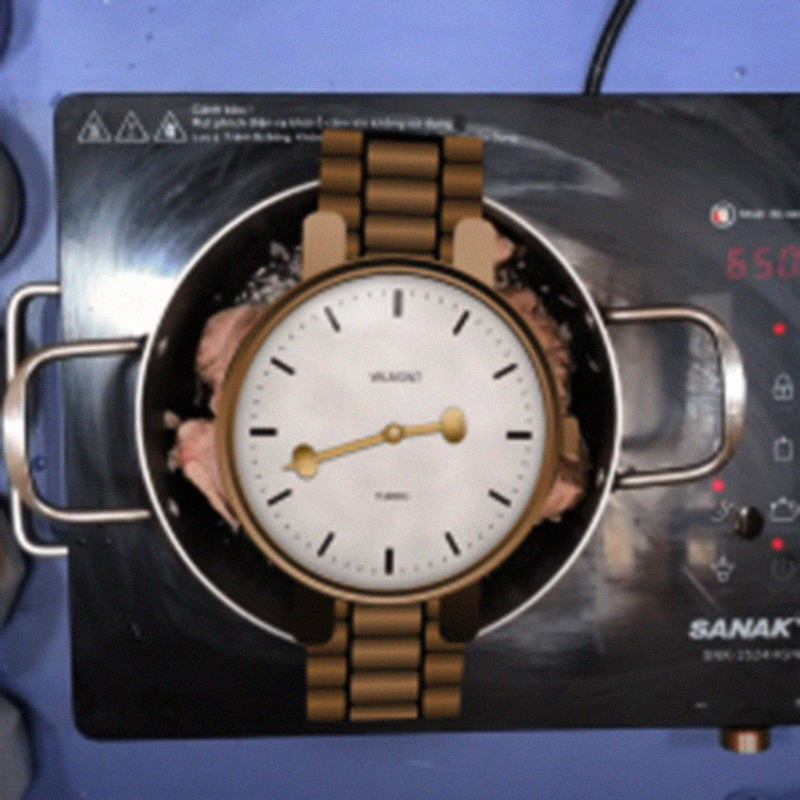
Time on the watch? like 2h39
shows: 2h42
